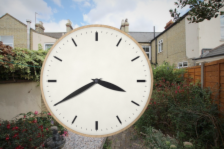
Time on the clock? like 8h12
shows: 3h40
